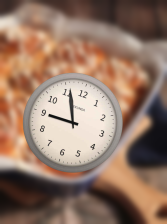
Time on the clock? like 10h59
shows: 8h56
